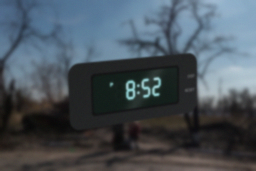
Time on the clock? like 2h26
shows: 8h52
